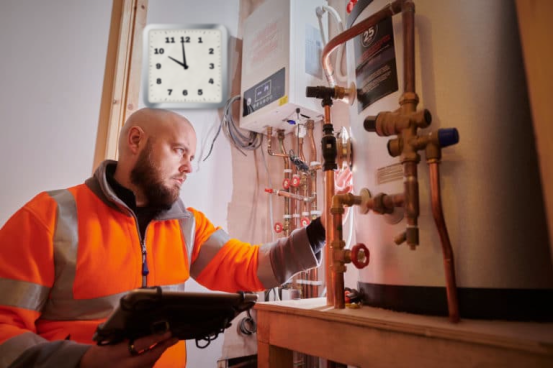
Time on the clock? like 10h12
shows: 9h59
